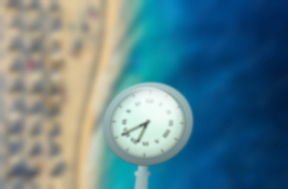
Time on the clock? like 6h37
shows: 6h40
